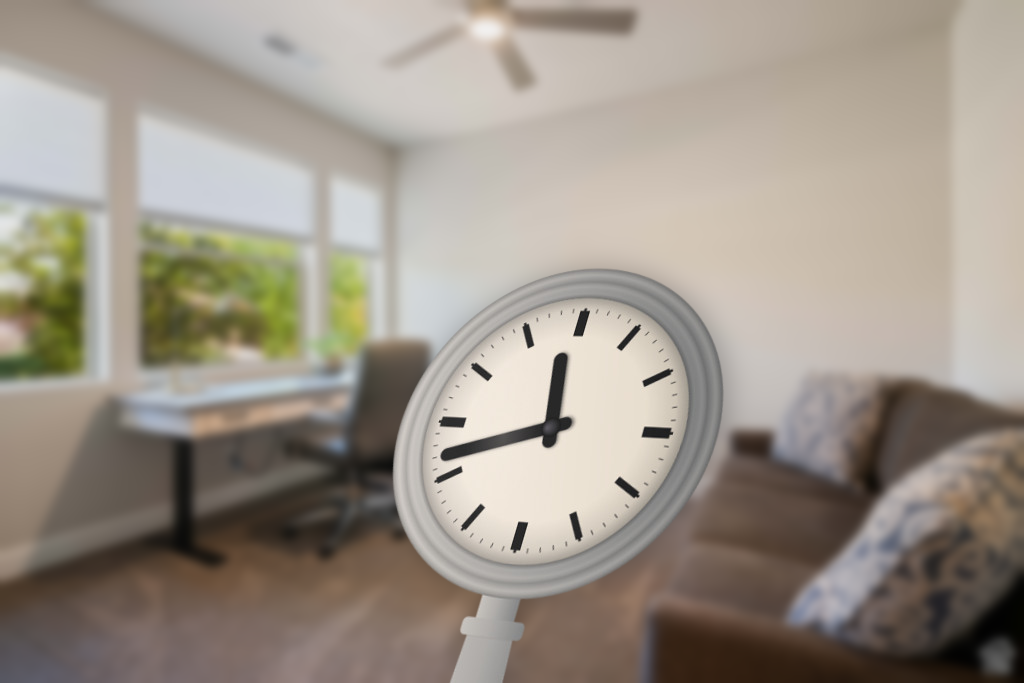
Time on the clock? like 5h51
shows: 11h42
